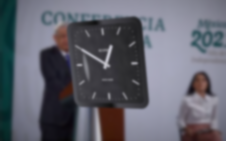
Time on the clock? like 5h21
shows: 12h50
